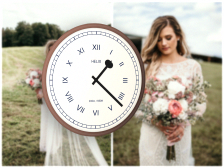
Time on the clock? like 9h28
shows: 1h22
